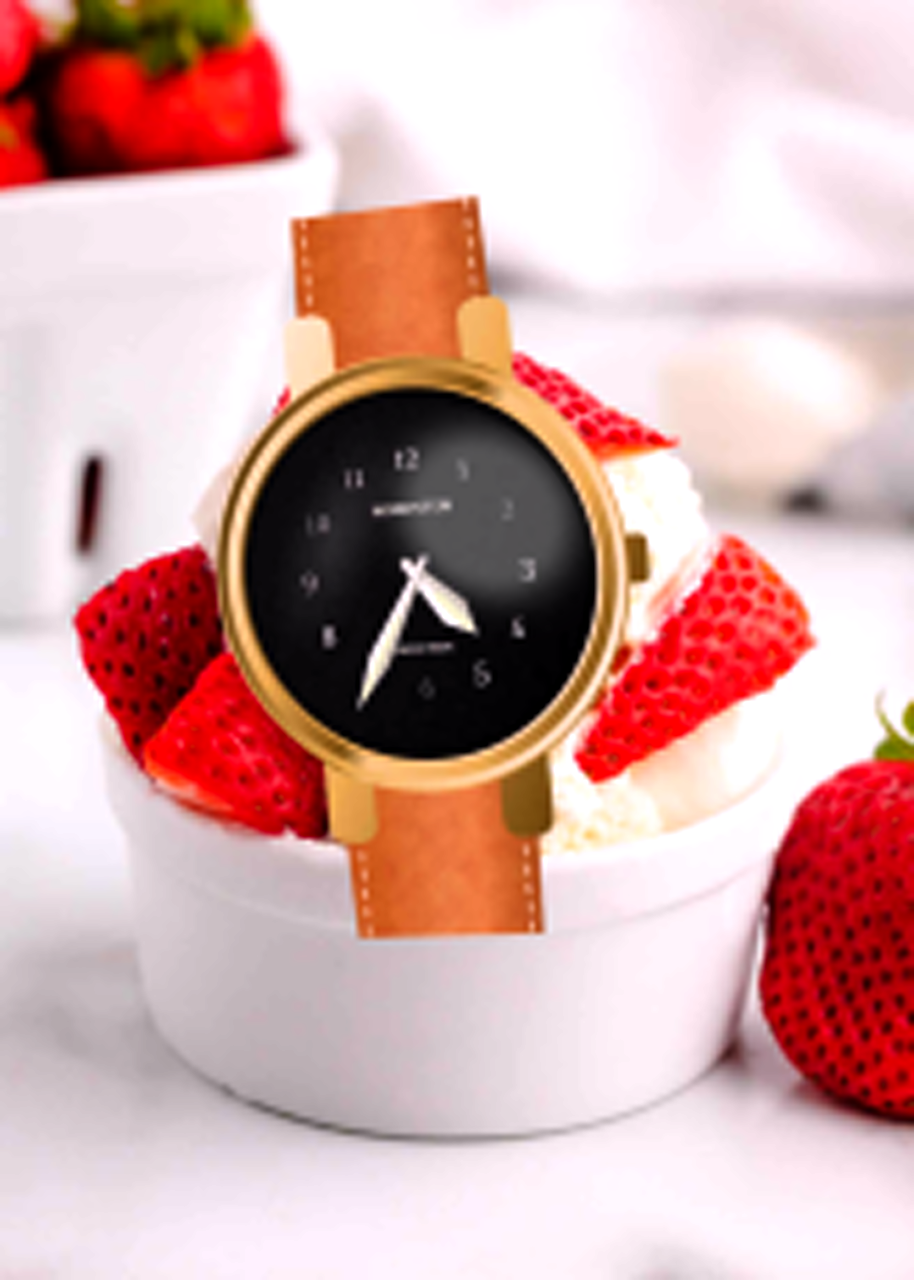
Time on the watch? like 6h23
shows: 4h35
